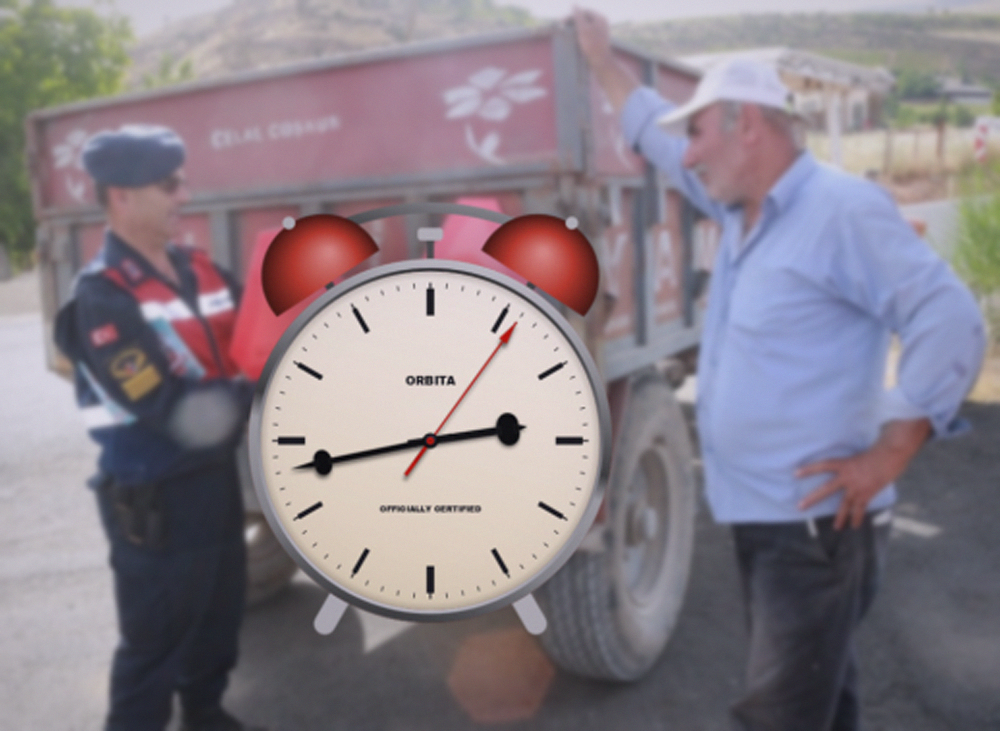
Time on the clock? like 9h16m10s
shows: 2h43m06s
